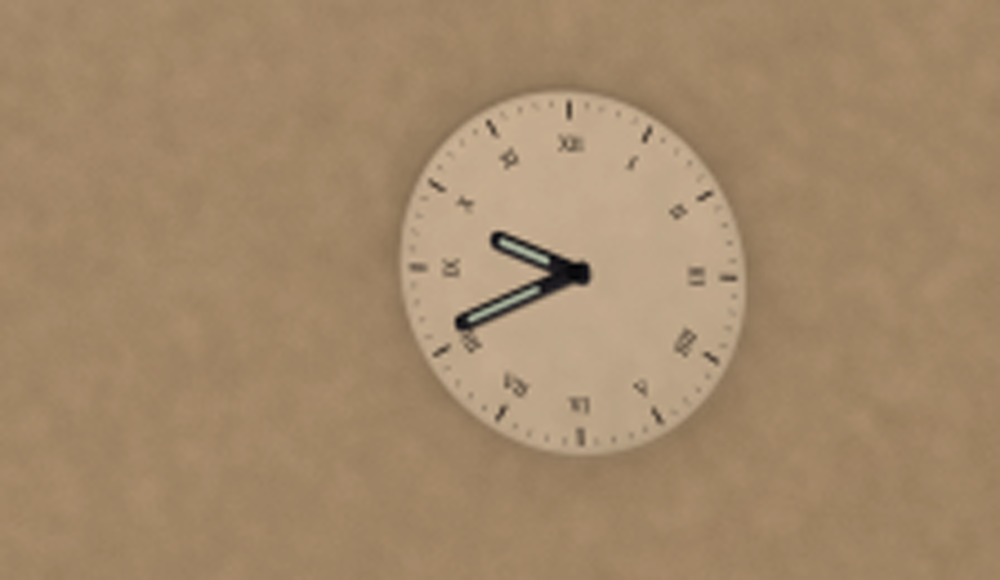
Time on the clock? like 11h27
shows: 9h41
